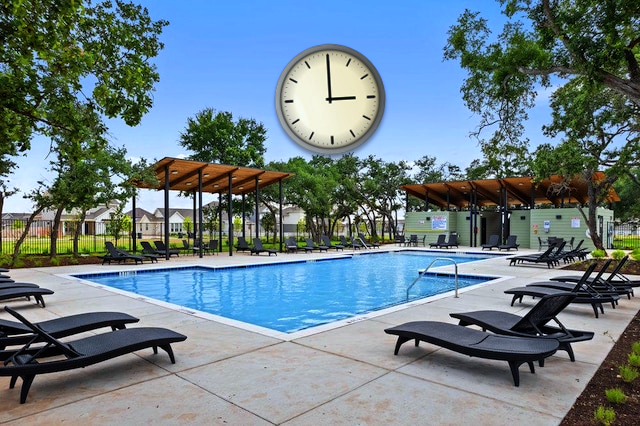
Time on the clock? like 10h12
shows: 3h00
